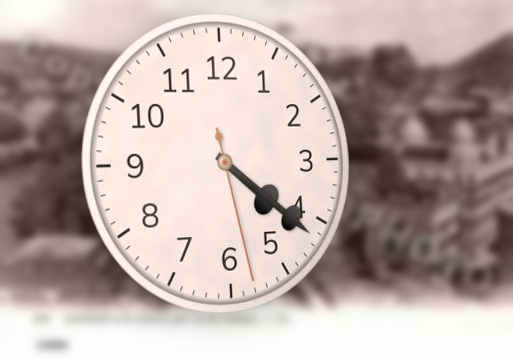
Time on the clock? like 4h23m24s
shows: 4h21m28s
